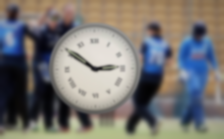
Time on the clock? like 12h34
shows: 2h51
